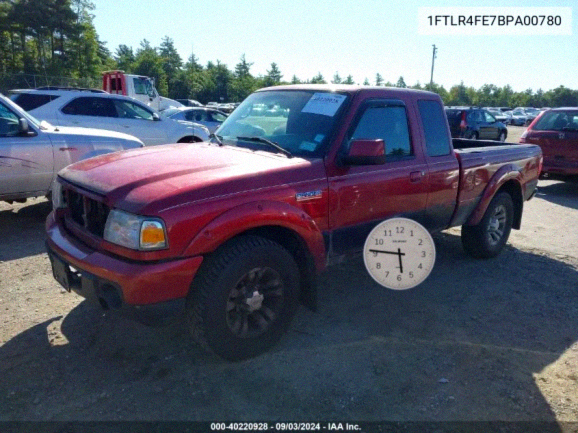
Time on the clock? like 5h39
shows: 5h46
